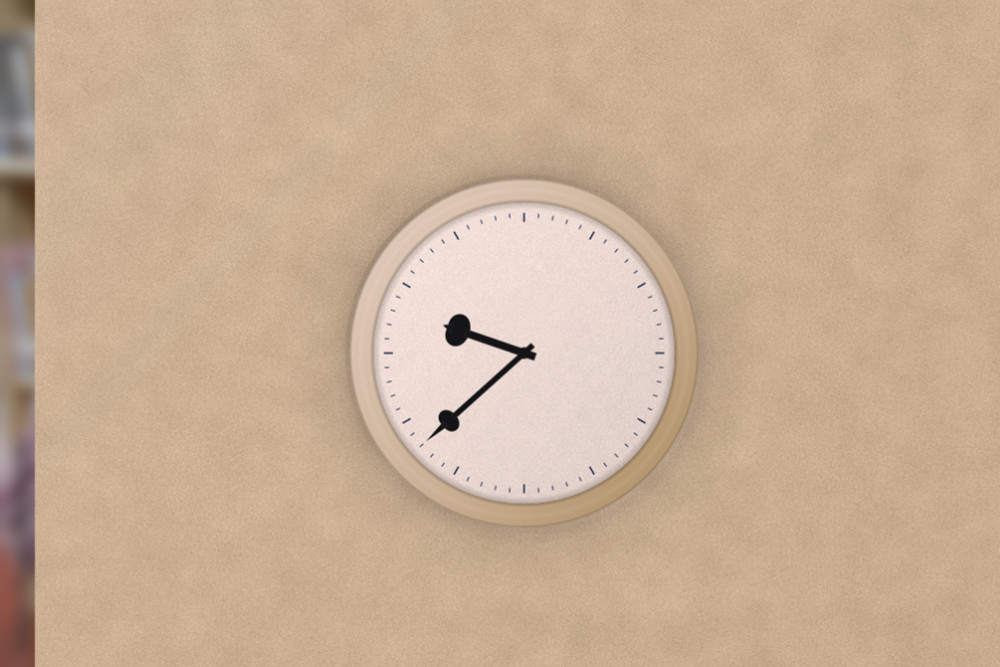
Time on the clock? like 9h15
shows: 9h38
